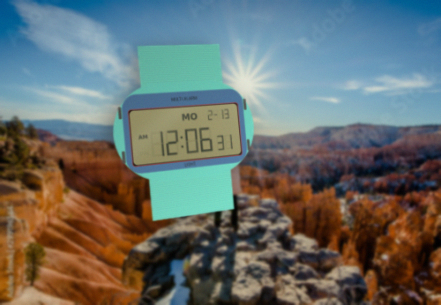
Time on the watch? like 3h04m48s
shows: 12h06m31s
